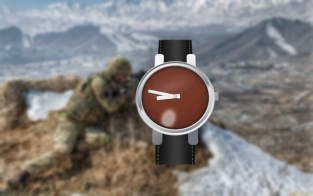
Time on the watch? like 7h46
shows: 8h47
